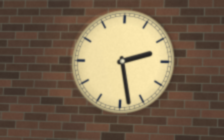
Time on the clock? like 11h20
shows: 2h28
